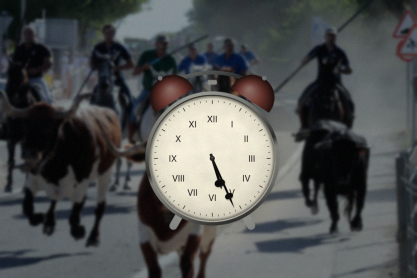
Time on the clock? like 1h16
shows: 5h26
